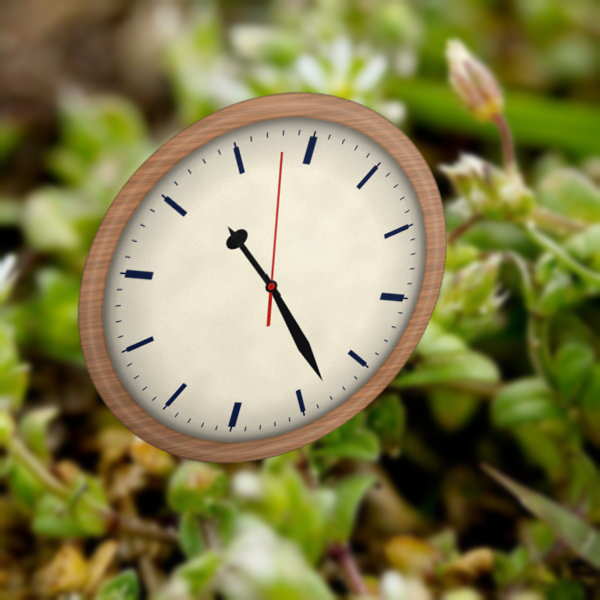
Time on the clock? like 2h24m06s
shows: 10h22m58s
